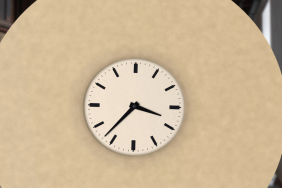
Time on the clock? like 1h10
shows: 3h37
